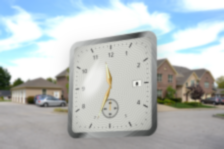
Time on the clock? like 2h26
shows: 11h34
